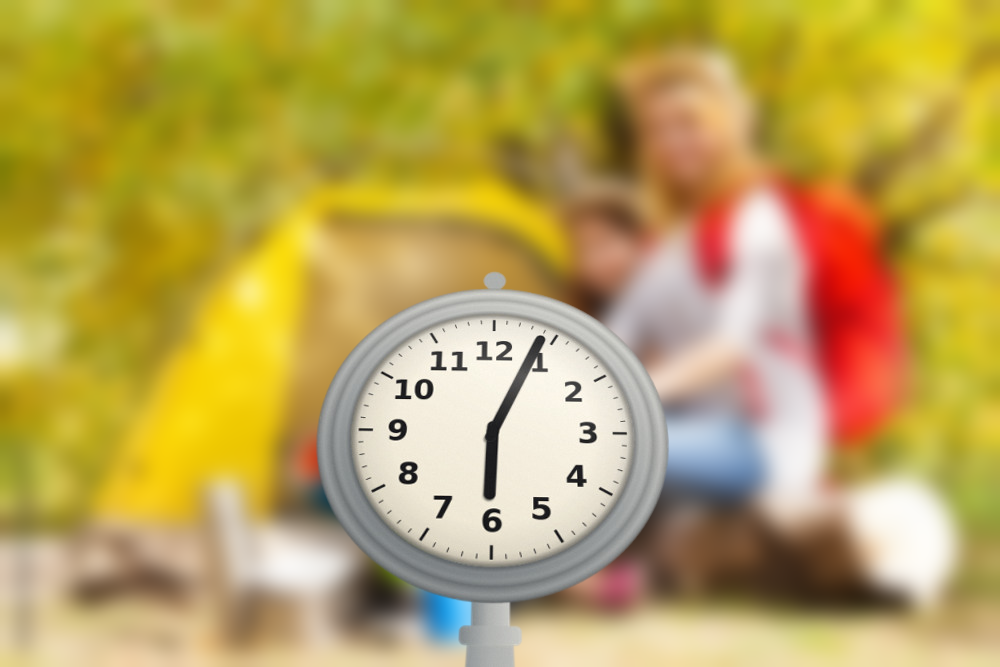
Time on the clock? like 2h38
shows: 6h04
